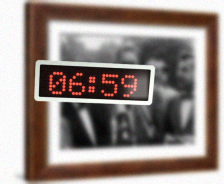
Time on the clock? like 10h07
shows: 6h59
